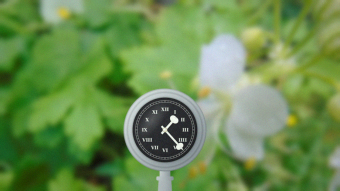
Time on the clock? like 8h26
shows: 1h23
